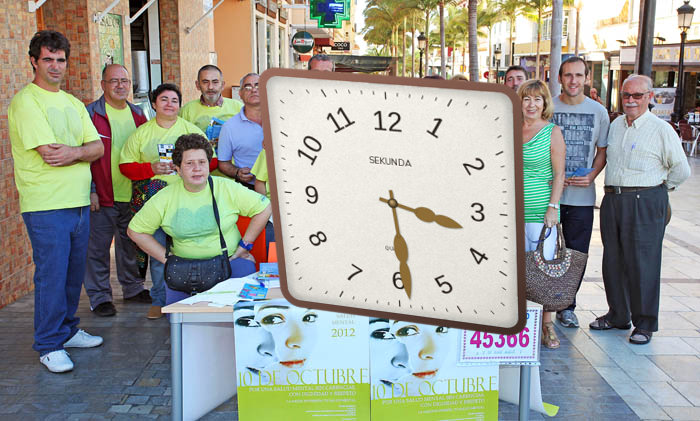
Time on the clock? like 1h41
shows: 3h29
